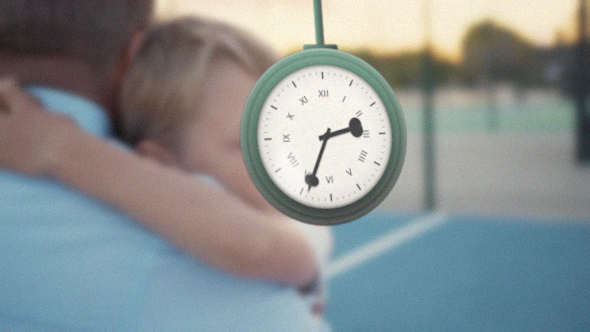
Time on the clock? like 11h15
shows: 2h34
